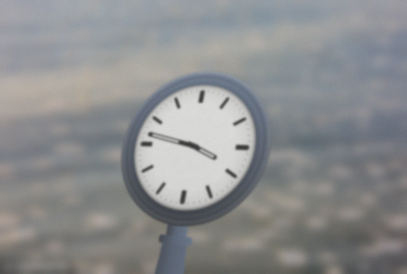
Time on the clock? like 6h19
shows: 3h47
